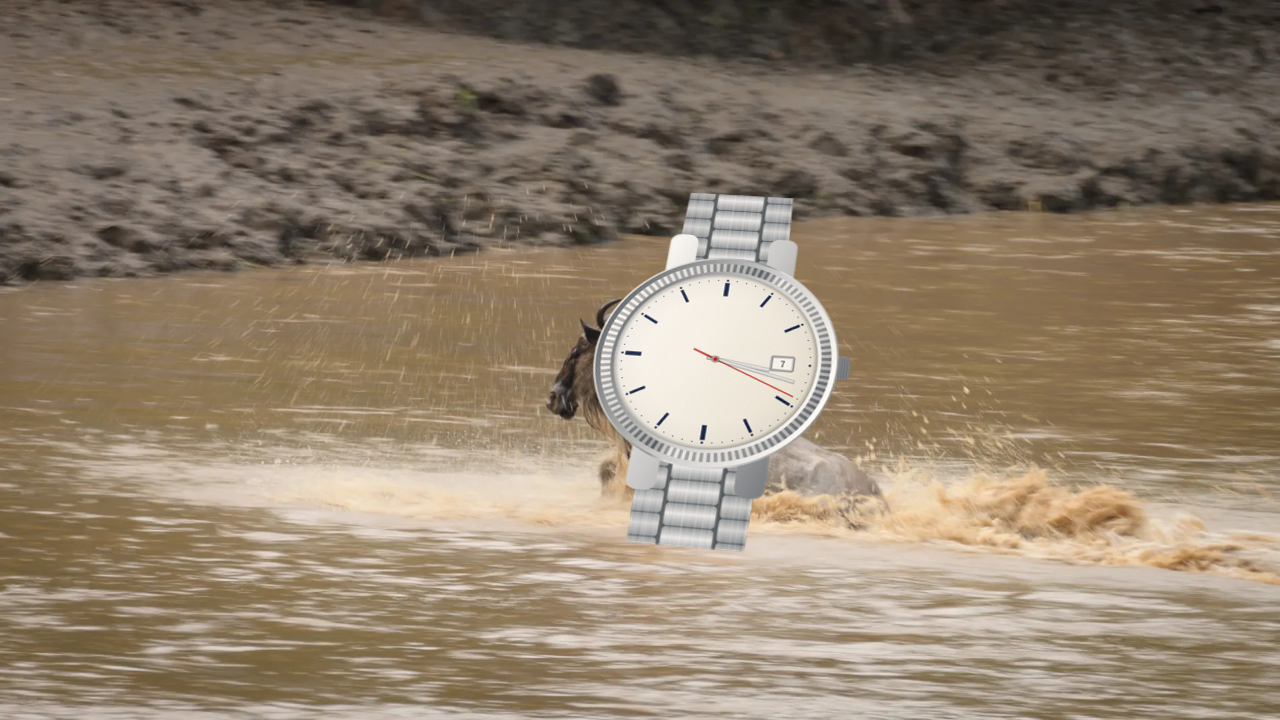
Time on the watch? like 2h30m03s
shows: 3h17m19s
